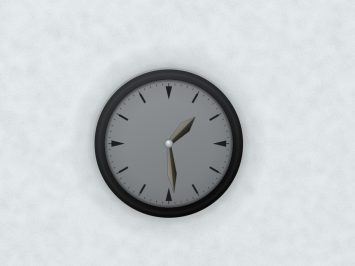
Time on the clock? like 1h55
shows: 1h29
